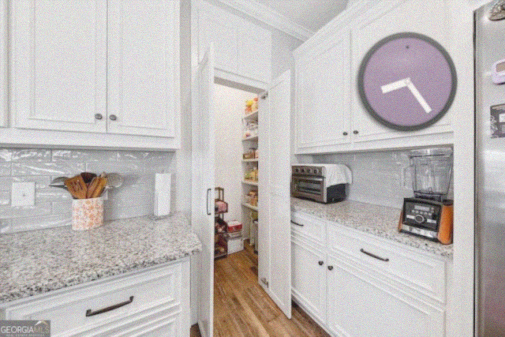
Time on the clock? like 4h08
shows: 8h24
